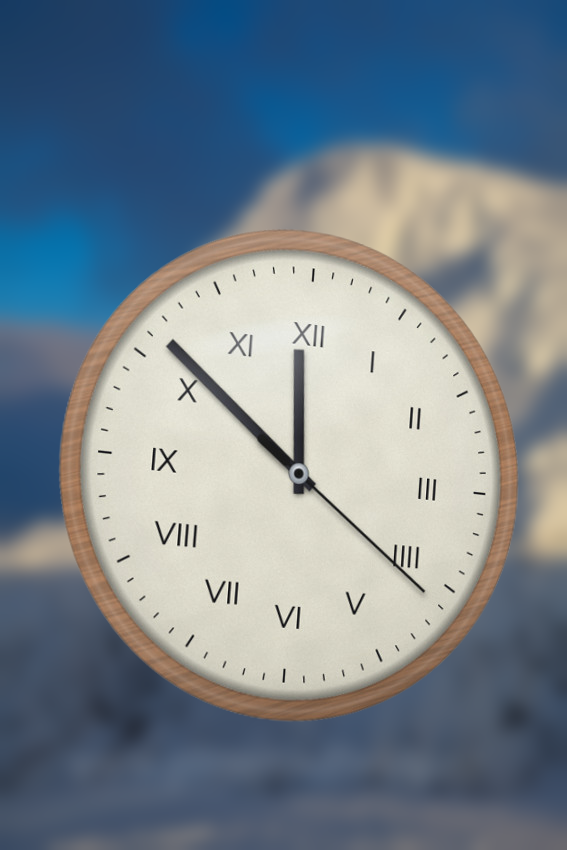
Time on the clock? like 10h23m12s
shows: 11h51m21s
